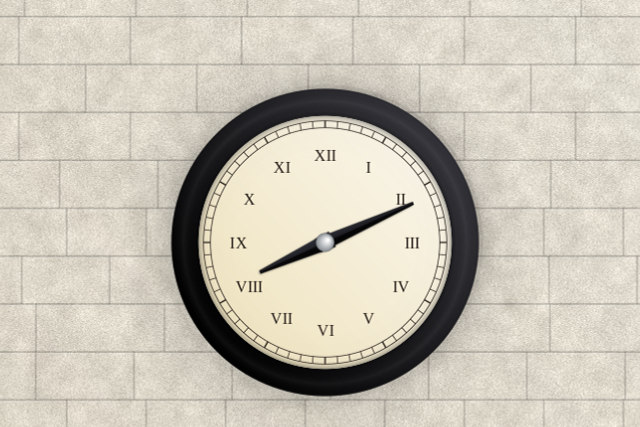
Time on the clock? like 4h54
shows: 8h11
